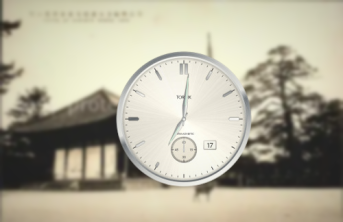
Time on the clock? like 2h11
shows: 7h01
